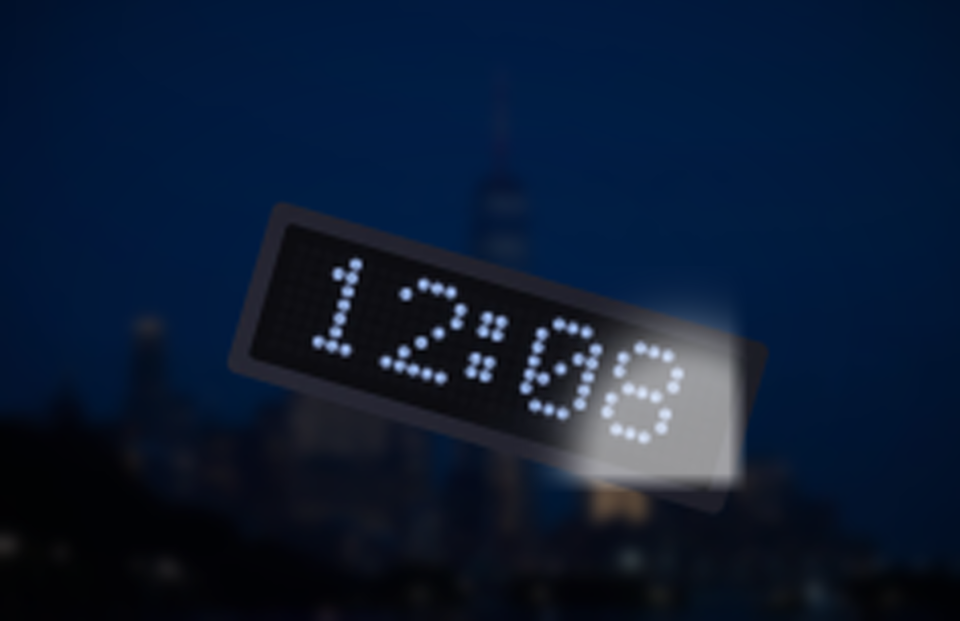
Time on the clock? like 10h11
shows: 12h08
